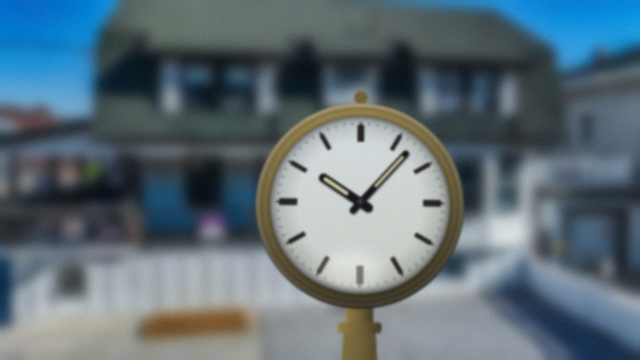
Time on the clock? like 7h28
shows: 10h07
